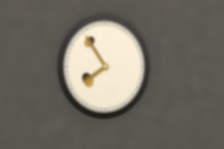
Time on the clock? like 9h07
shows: 7h54
